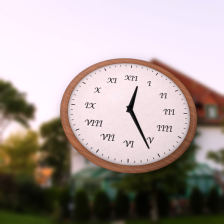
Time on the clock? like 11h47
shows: 12h26
